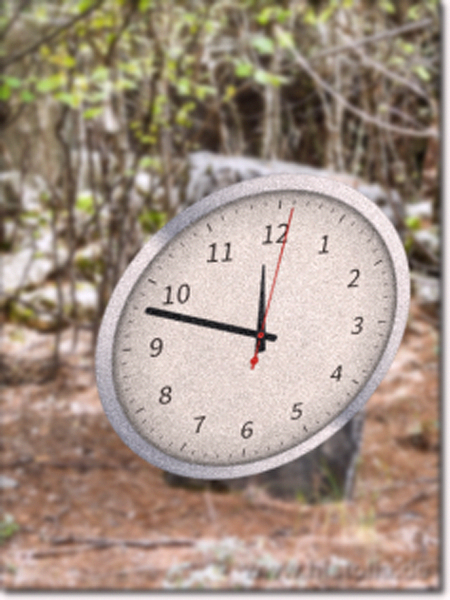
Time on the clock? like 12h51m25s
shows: 11h48m01s
